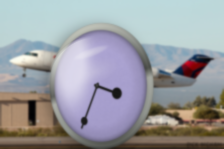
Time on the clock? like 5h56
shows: 3h34
